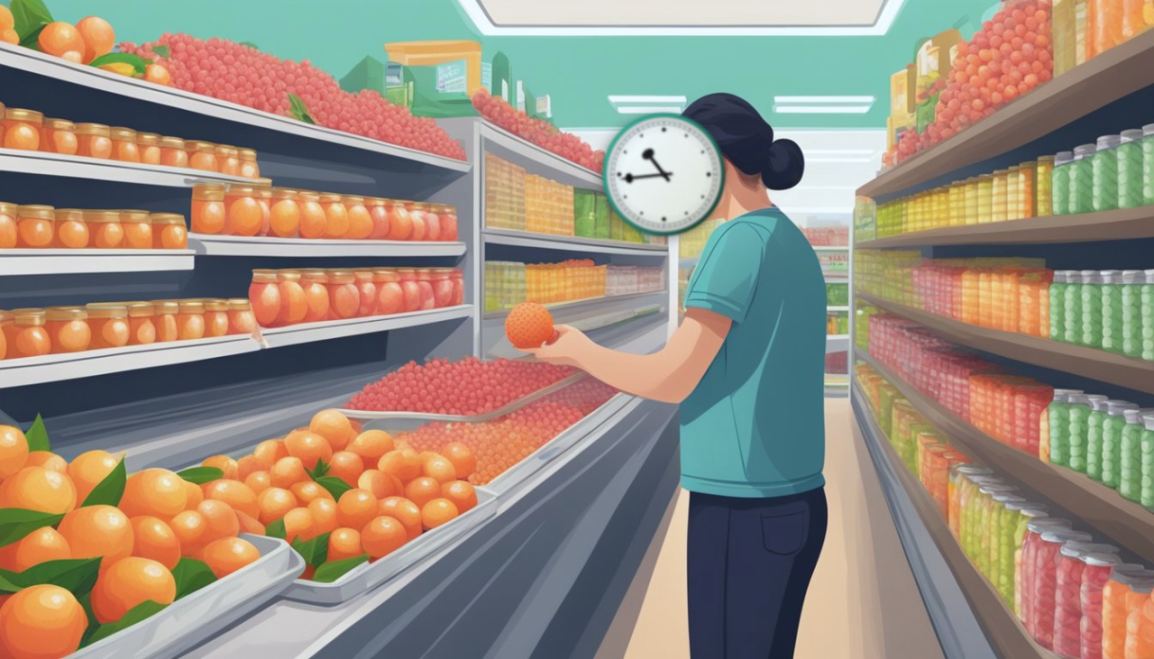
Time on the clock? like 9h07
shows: 10h44
